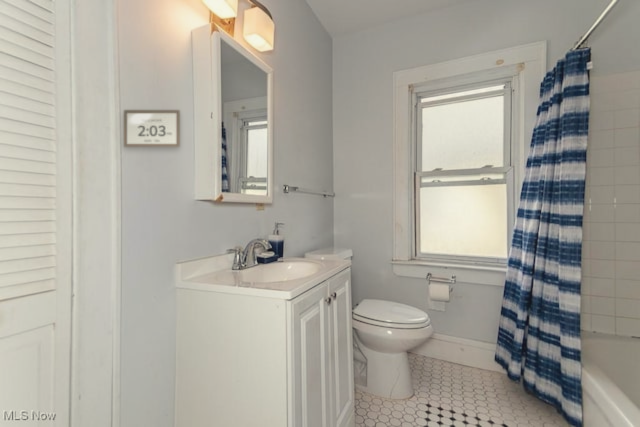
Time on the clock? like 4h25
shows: 2h03
